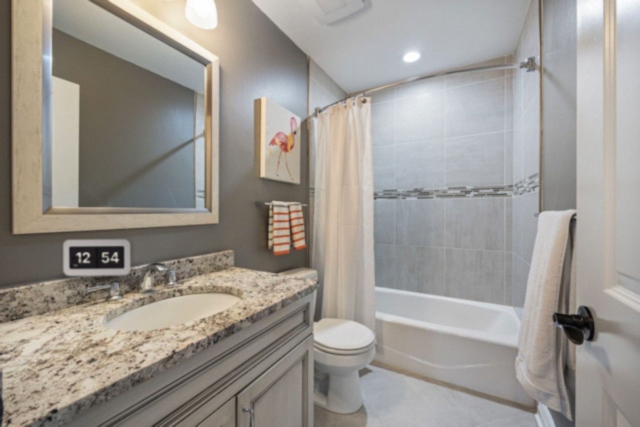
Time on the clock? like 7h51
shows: 12h54
